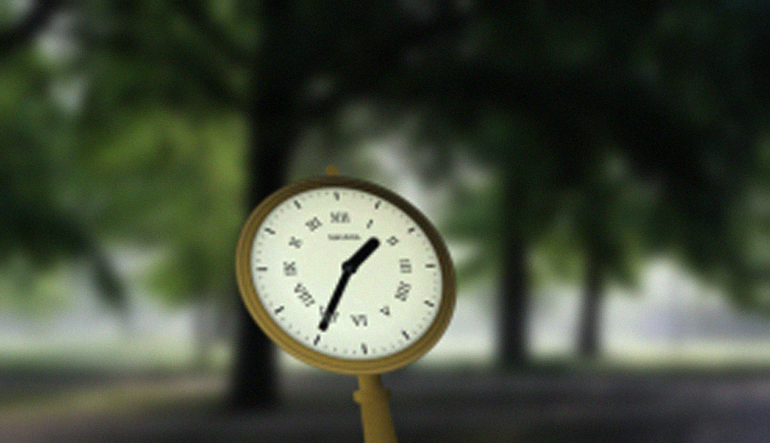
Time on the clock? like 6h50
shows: 1h35
